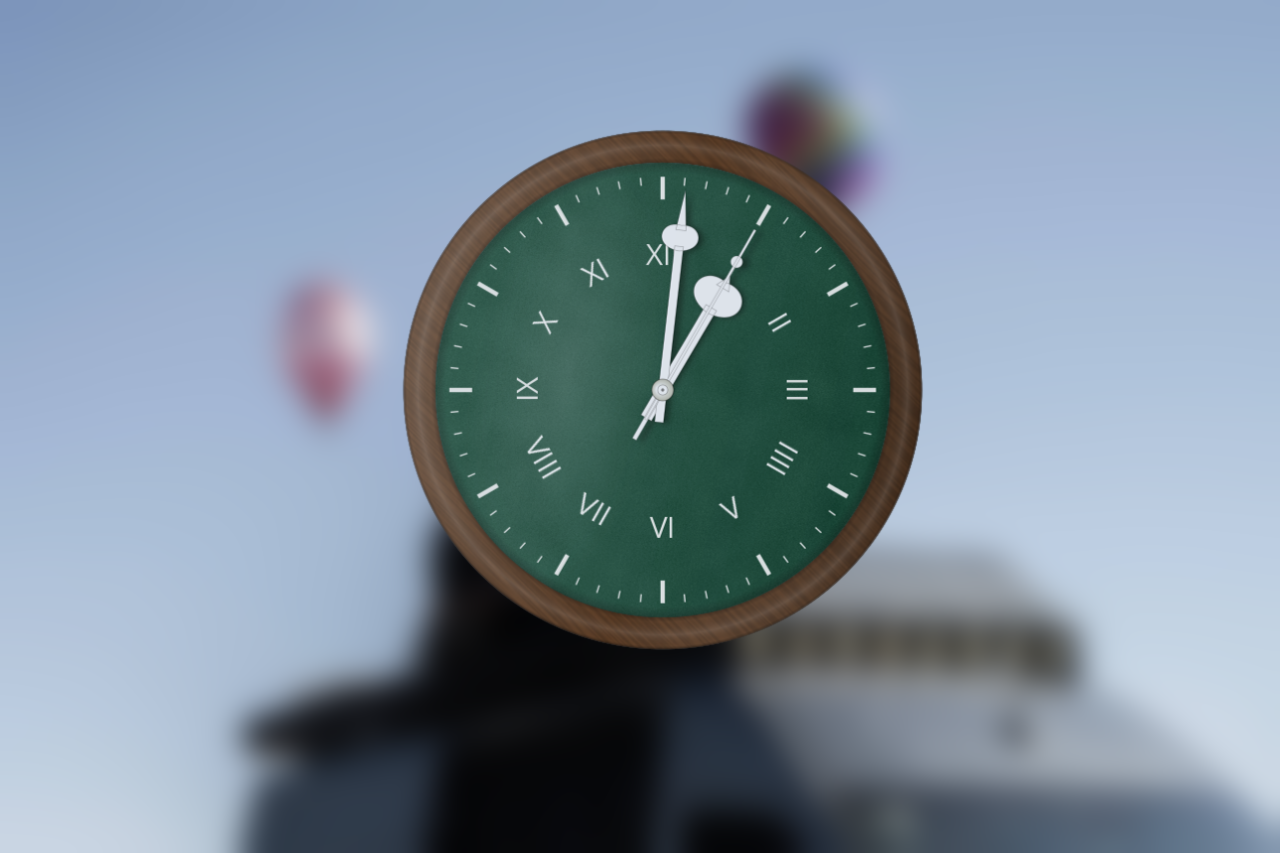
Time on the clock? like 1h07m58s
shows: 1h01m05s
